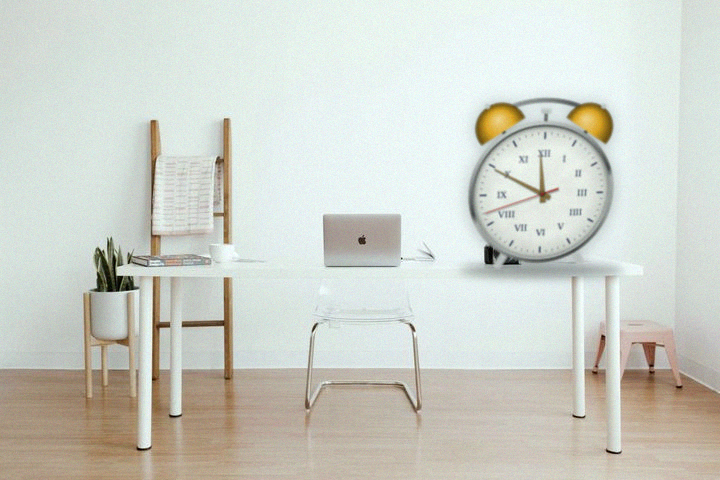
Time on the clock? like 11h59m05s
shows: 11h49m42s
